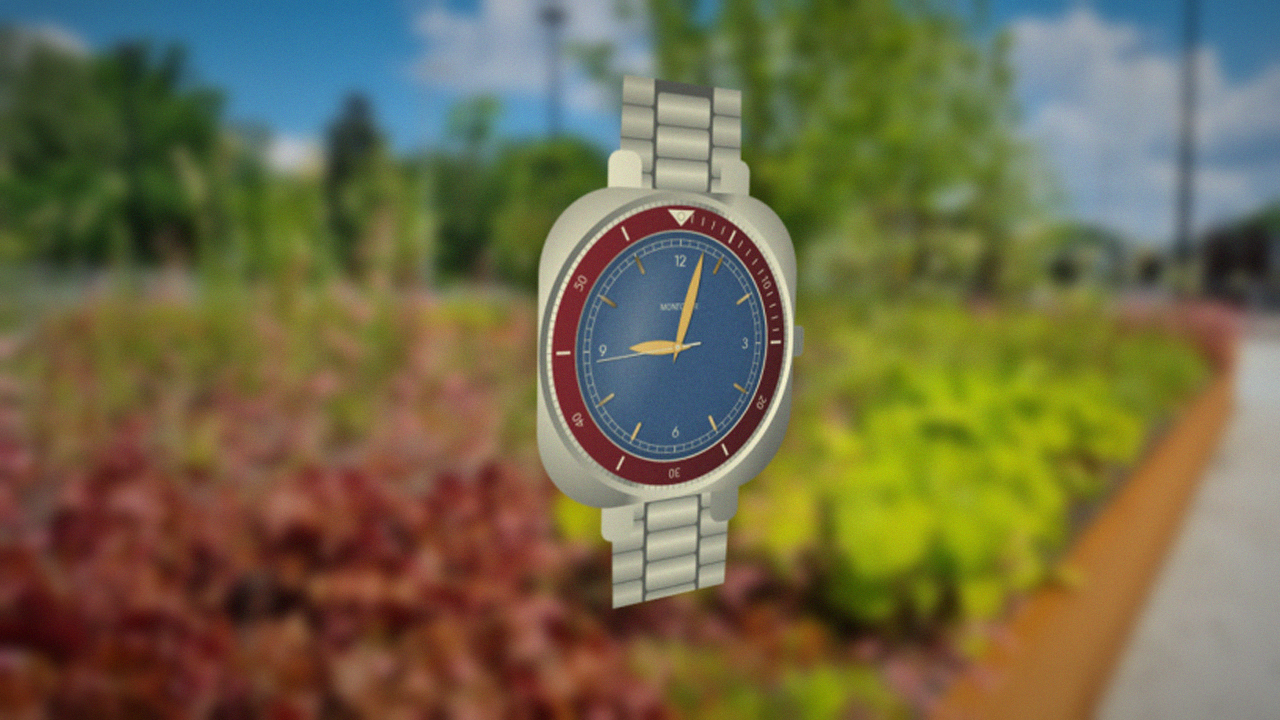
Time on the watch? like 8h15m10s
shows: 9h02m44s
